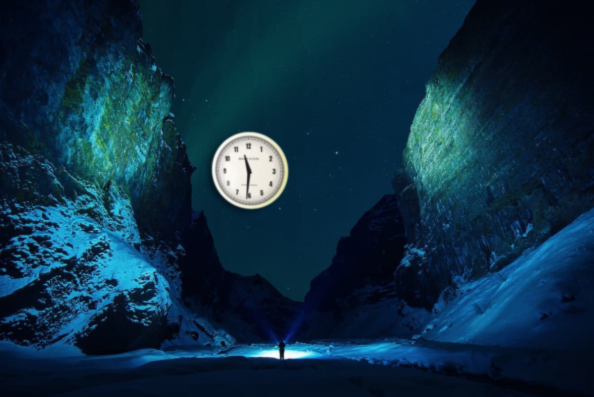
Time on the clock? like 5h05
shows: 11h31
